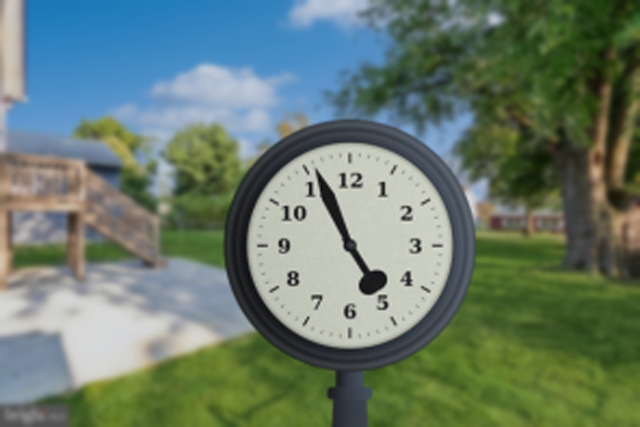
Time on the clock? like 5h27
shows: 4h56
